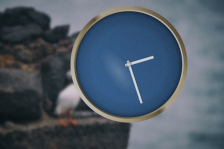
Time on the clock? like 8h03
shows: 2h27
